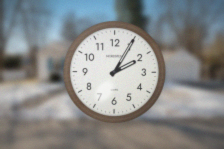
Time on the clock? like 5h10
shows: 2h05
